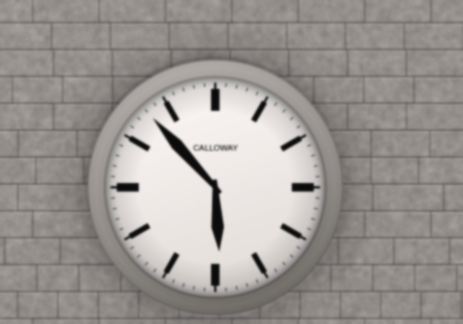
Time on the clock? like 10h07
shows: 5h53
